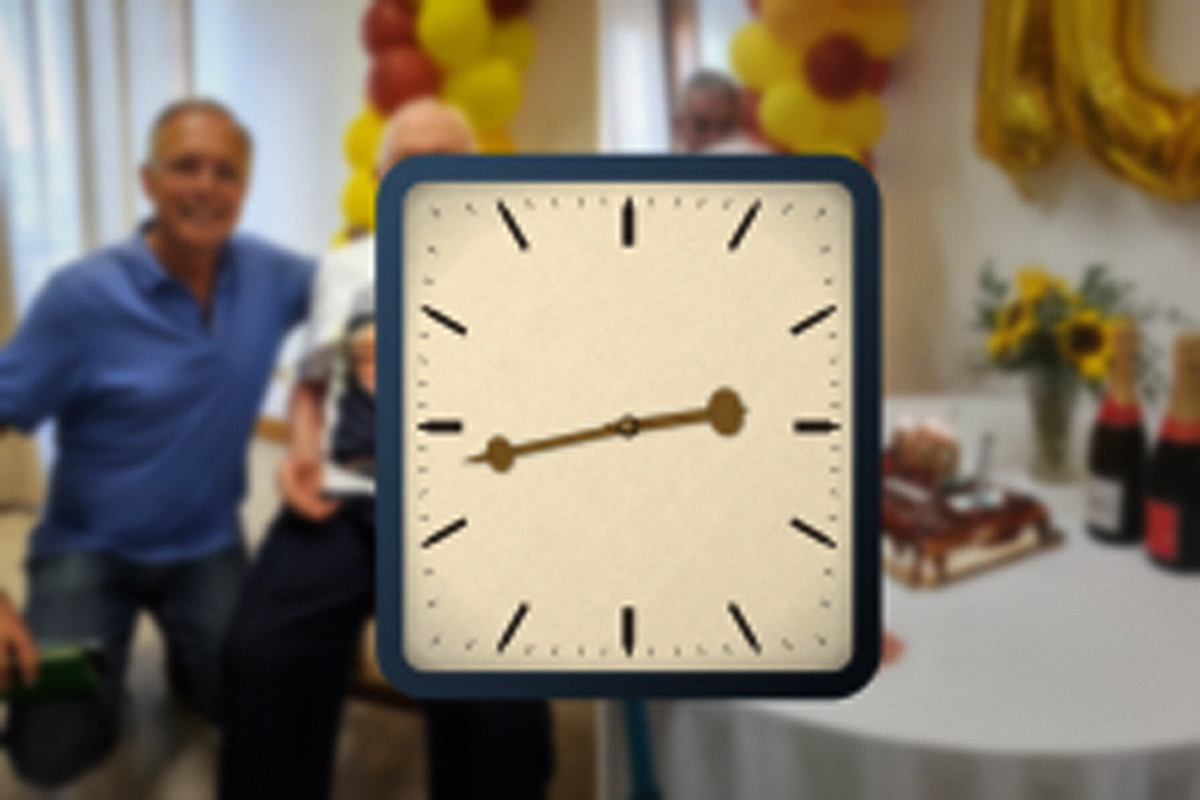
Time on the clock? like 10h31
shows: 2h43
